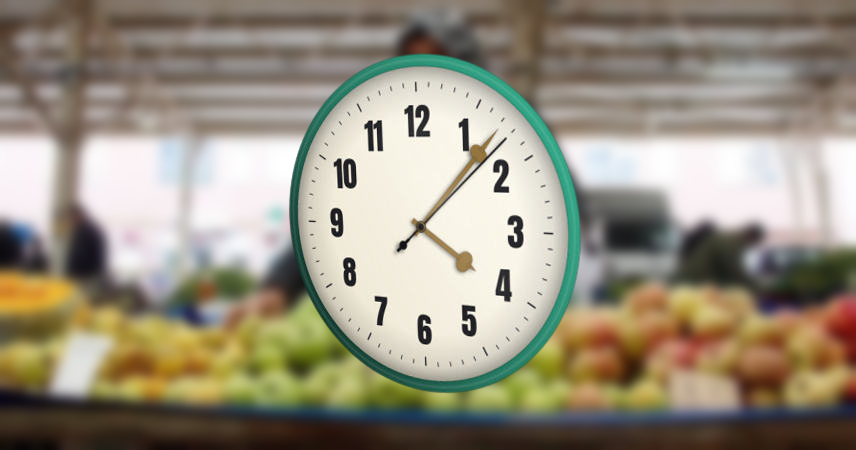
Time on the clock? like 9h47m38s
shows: 4h07m08s
